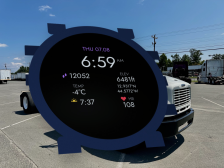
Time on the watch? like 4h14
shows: 6h59
